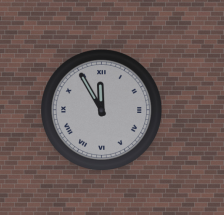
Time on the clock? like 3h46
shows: 11h55
